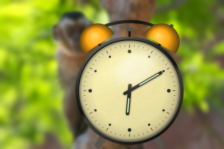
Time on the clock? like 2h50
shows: 6h10
